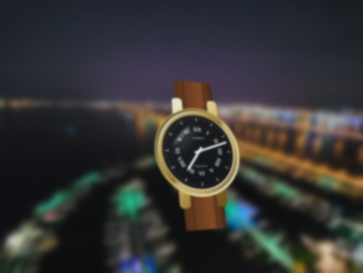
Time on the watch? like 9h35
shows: 7h12
